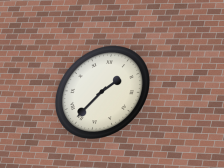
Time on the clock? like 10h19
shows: 1h36
